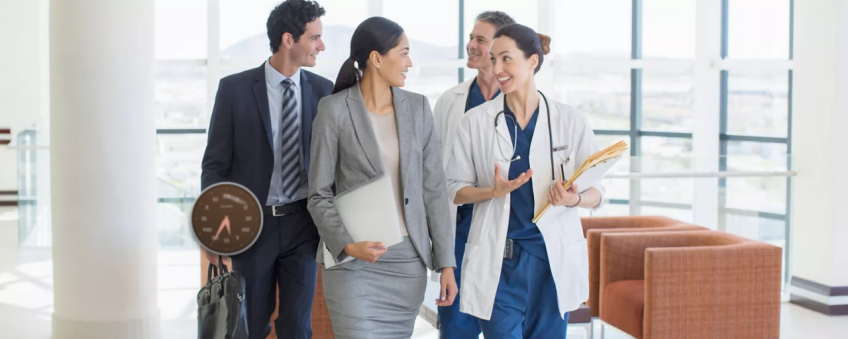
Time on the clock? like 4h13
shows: 5h35
